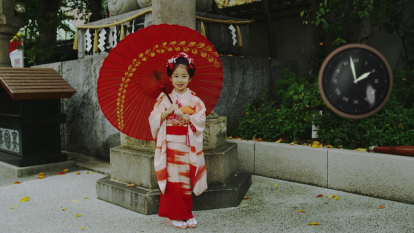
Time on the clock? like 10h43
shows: 1h58
